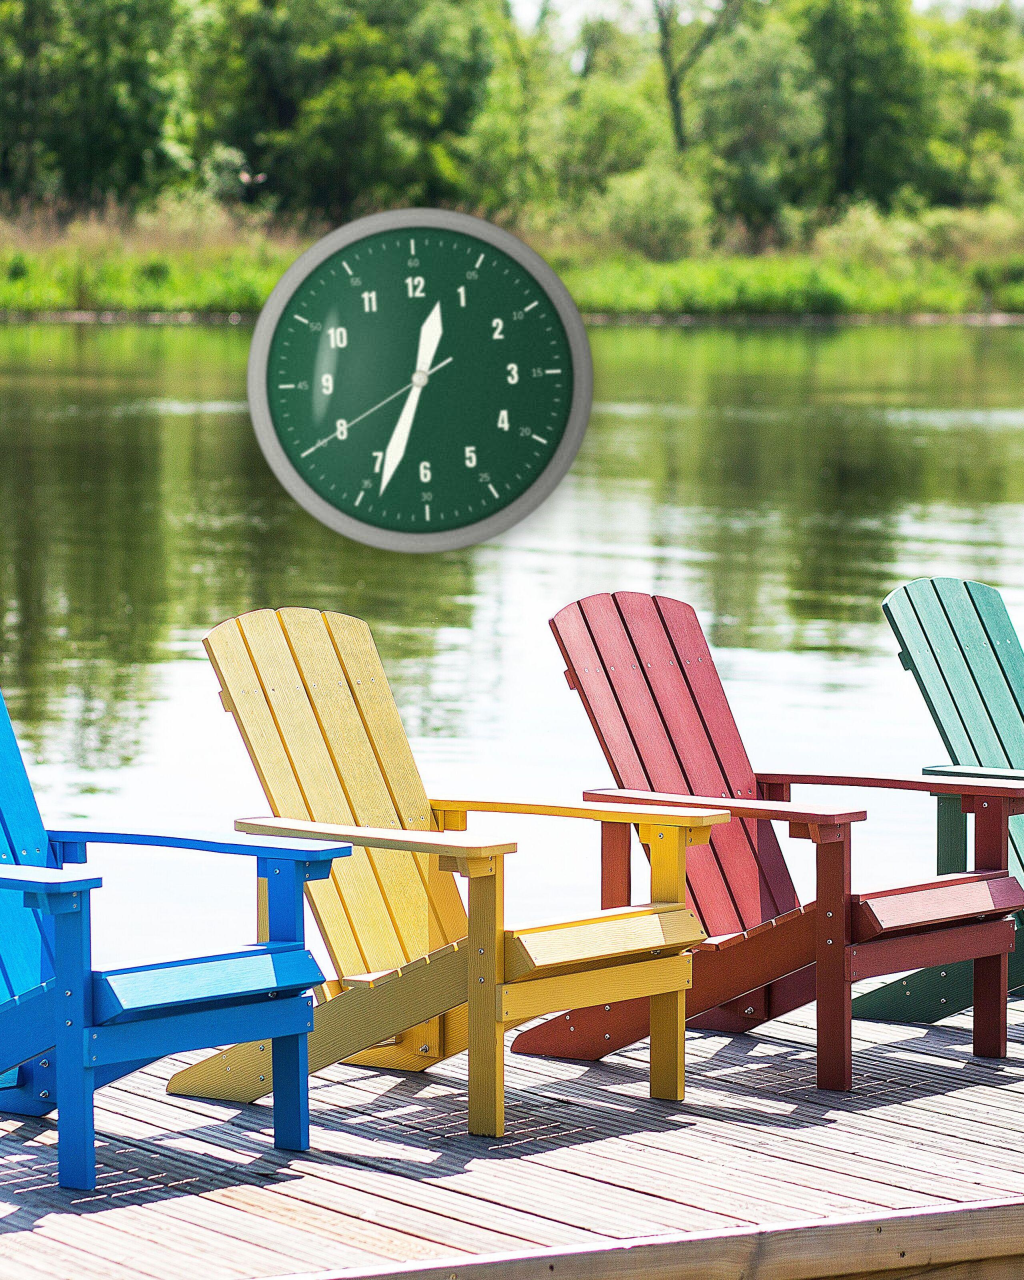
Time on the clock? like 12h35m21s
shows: 12h33m40s
